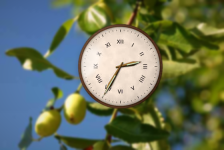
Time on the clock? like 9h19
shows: 2h35
